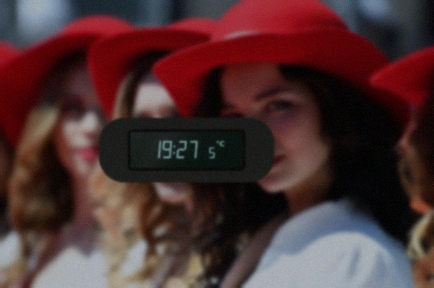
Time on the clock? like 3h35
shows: 19h27
